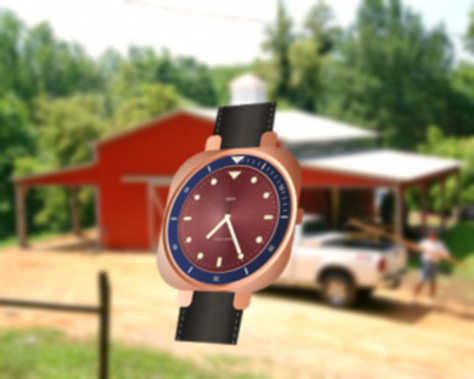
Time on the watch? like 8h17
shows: 7h25
